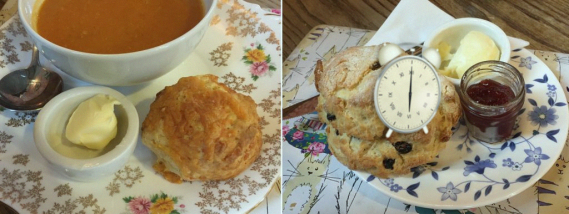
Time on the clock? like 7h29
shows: 6h00
